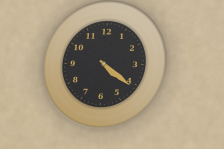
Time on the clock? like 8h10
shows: 4h21
